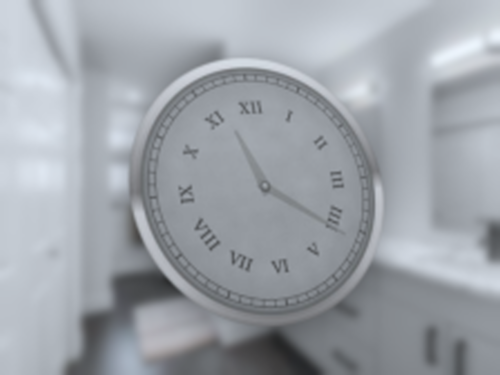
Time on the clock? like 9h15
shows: 11h21
